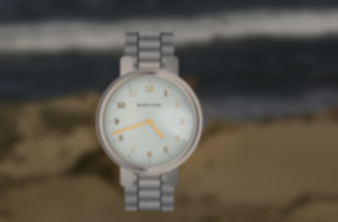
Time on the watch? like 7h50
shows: 4h42
